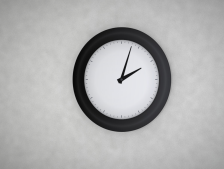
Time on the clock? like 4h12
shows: 2h03
